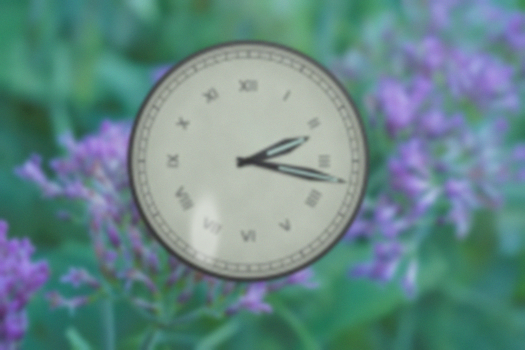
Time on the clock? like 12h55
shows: 2h17
